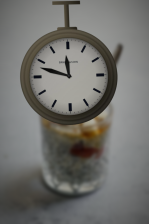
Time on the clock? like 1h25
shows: 11h48
